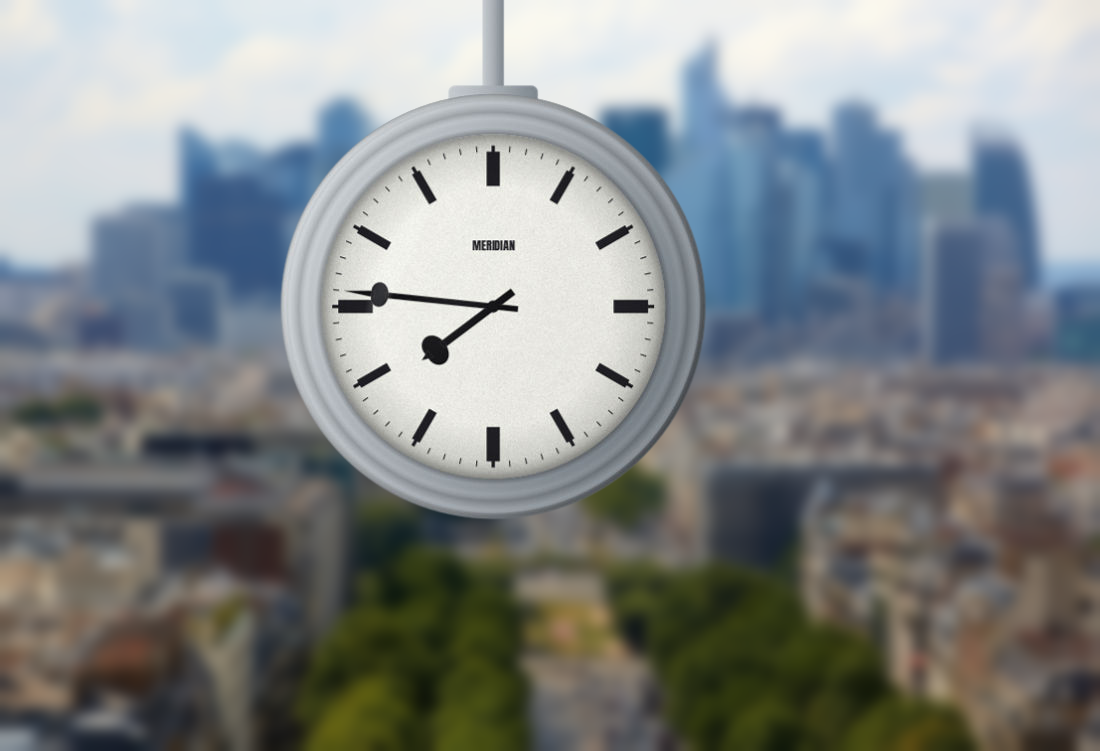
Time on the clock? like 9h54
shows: 7h46
